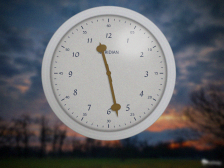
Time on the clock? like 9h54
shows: 11h28
